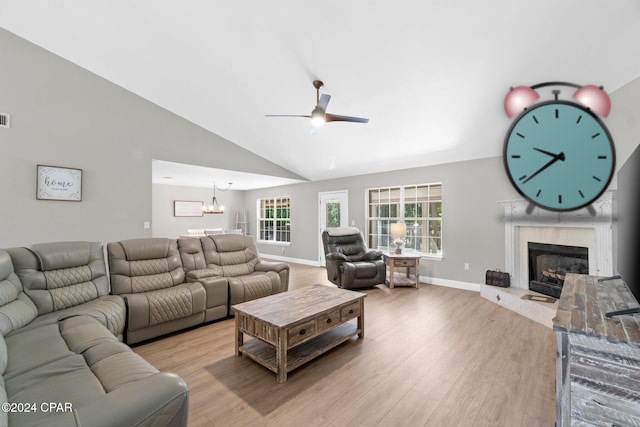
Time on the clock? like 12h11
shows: 9h39
